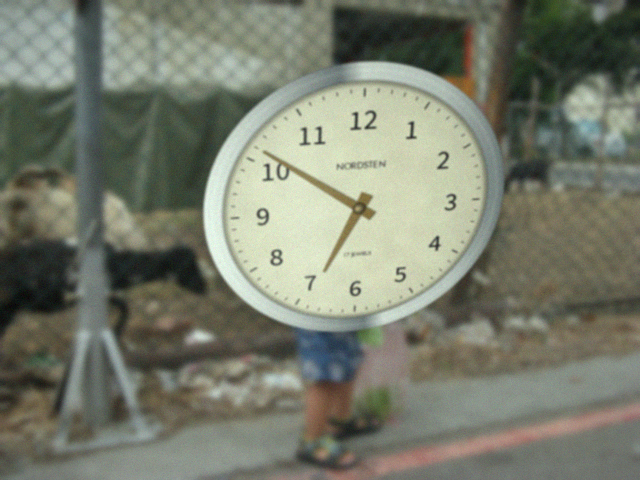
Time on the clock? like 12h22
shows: 6h51
